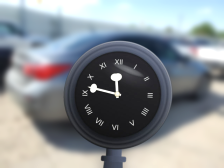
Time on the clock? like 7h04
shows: 11h47
